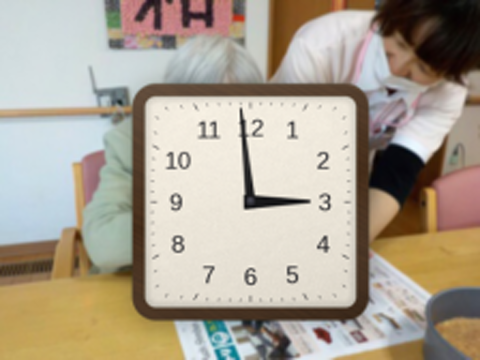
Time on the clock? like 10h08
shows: 2h59
